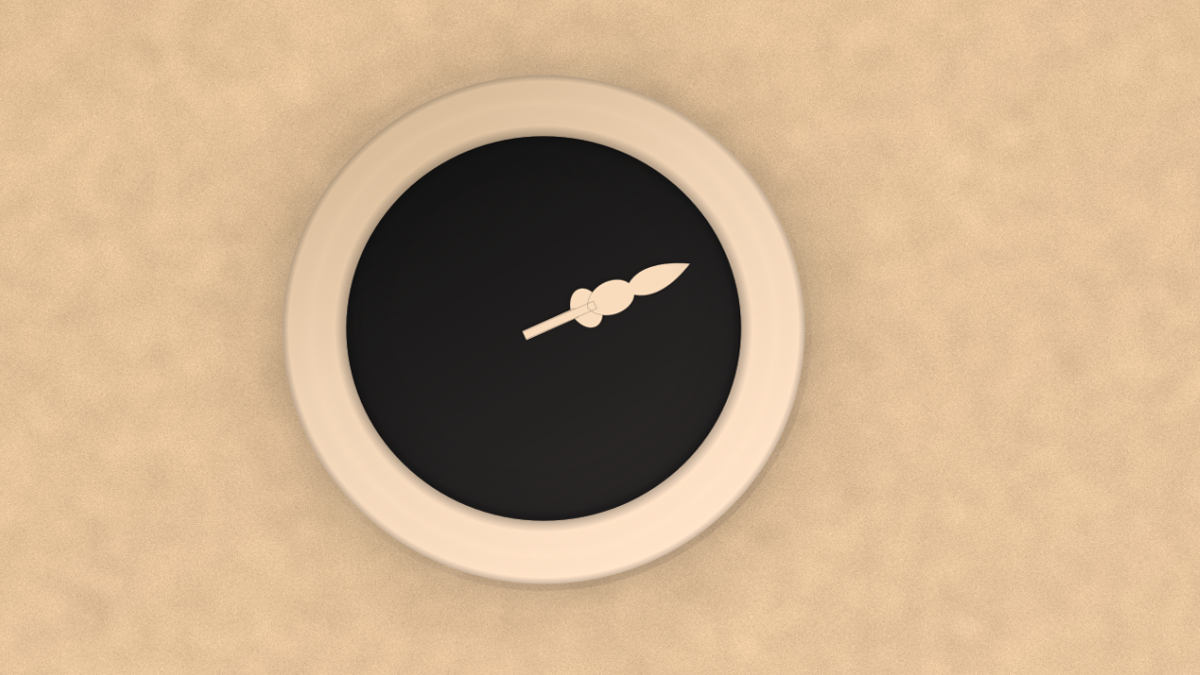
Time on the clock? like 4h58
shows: 2h11
